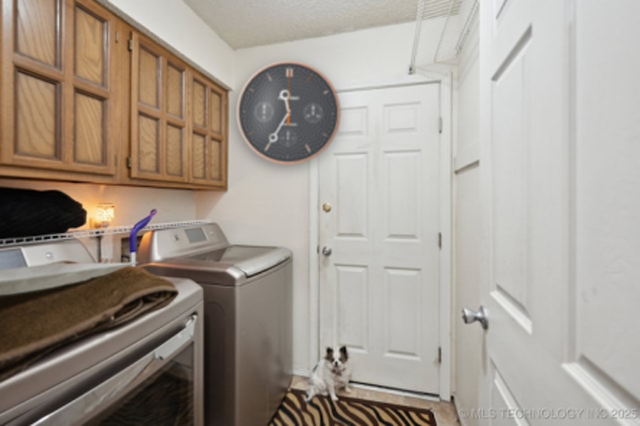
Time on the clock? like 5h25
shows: 11h35
